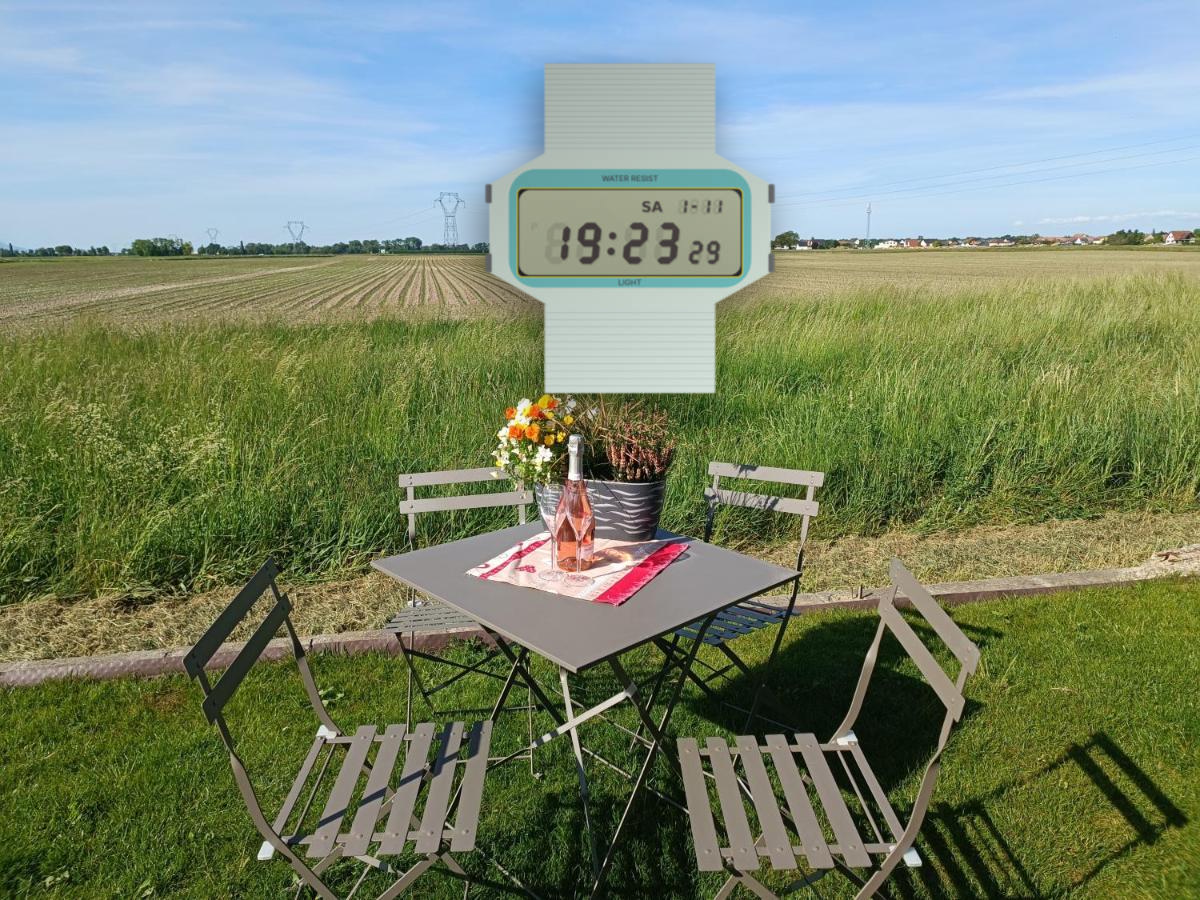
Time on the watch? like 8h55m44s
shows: 19h23m29s
